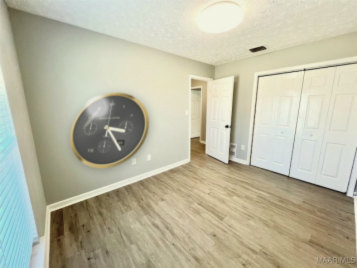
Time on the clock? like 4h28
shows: 3h24
